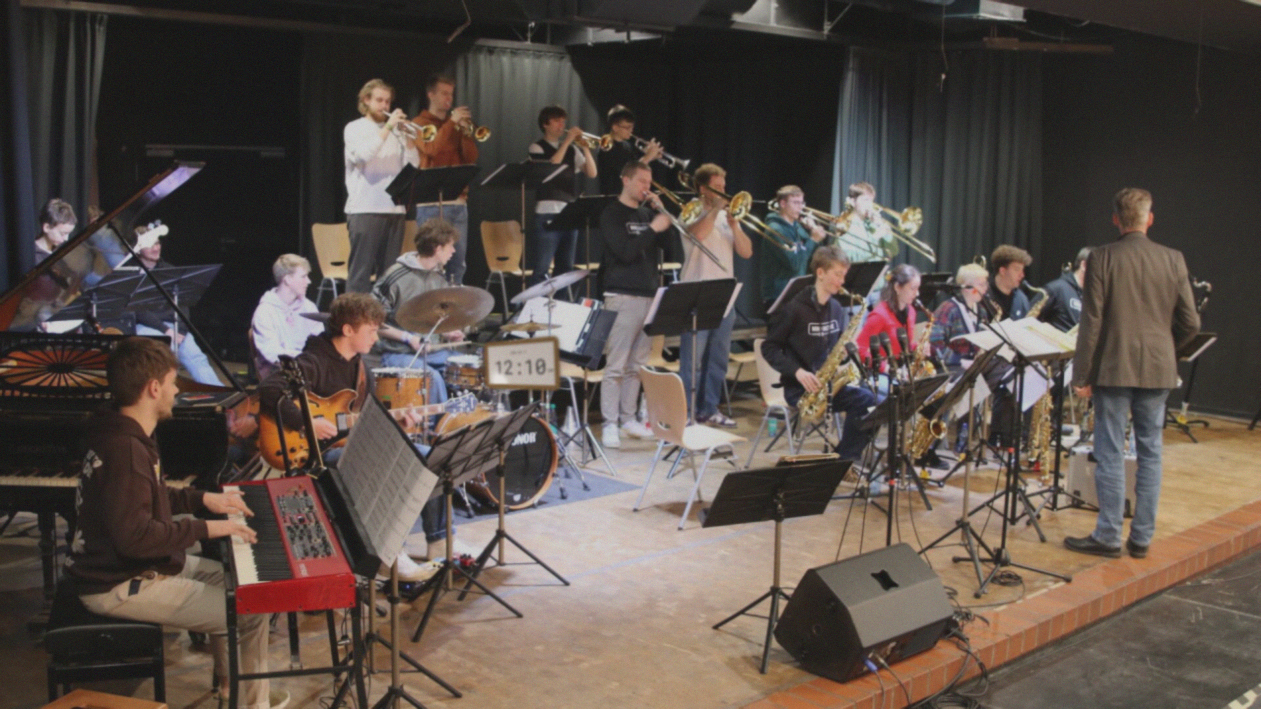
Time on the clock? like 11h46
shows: 12h10
